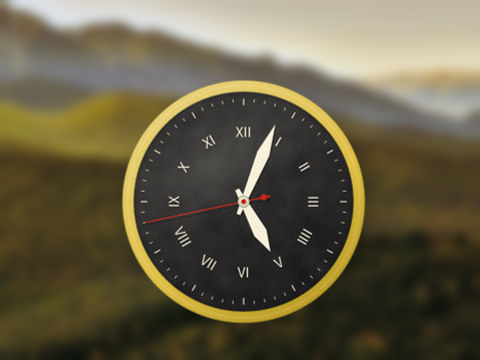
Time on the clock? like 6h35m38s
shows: 5h03m43s
